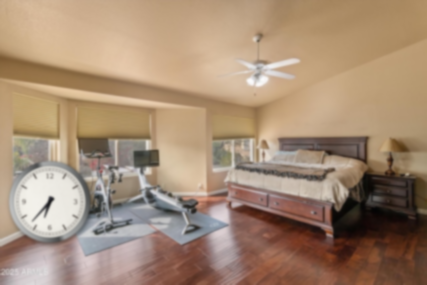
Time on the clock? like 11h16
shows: 6h37
